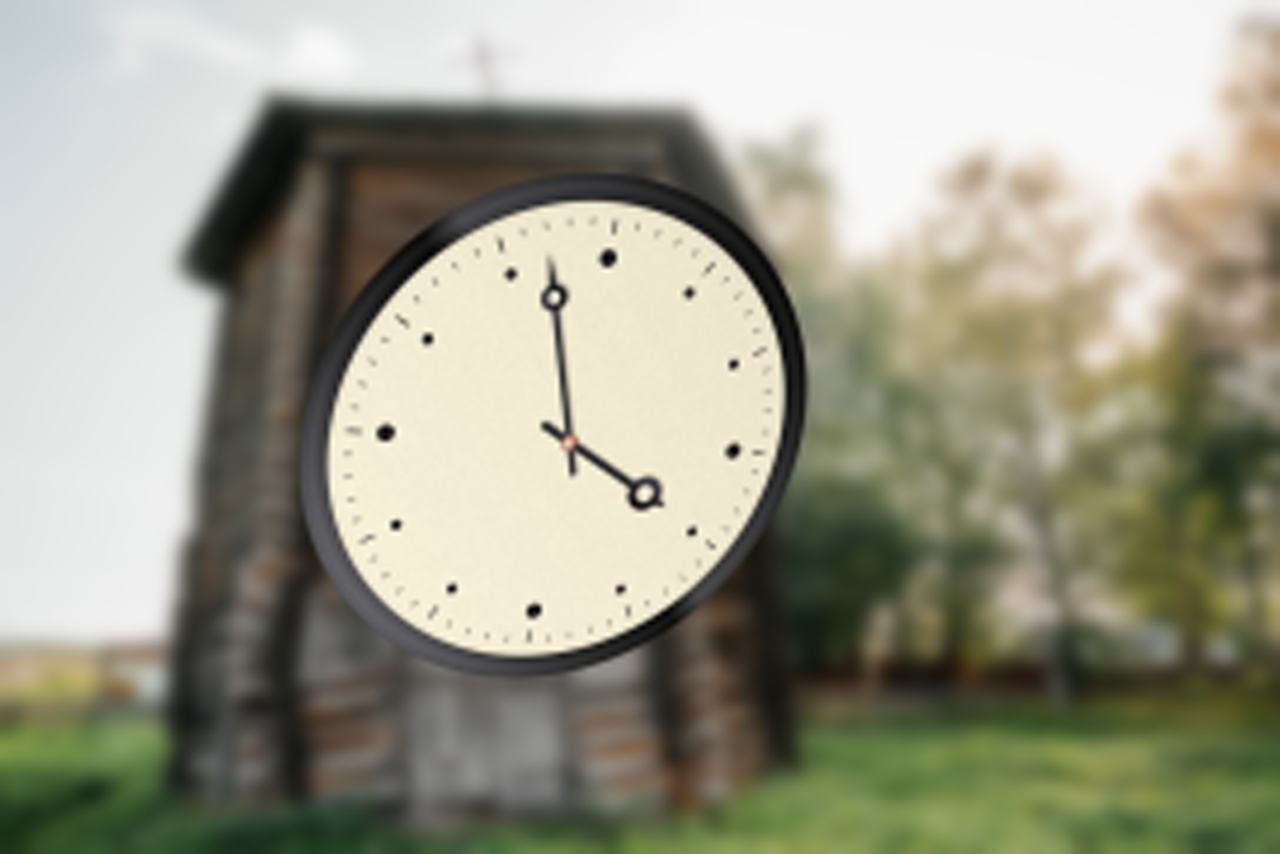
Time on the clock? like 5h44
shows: 3h57
